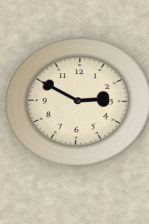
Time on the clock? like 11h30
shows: 2h50
